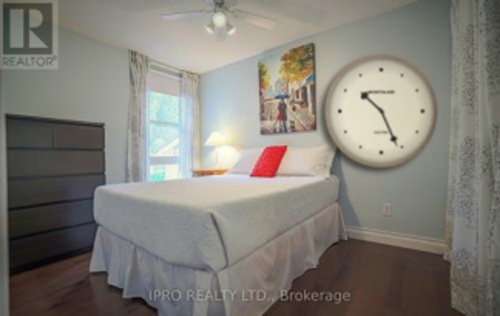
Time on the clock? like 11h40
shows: 10h26
